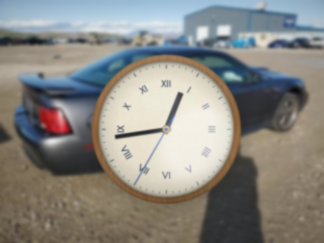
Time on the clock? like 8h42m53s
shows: 12h43m35s
